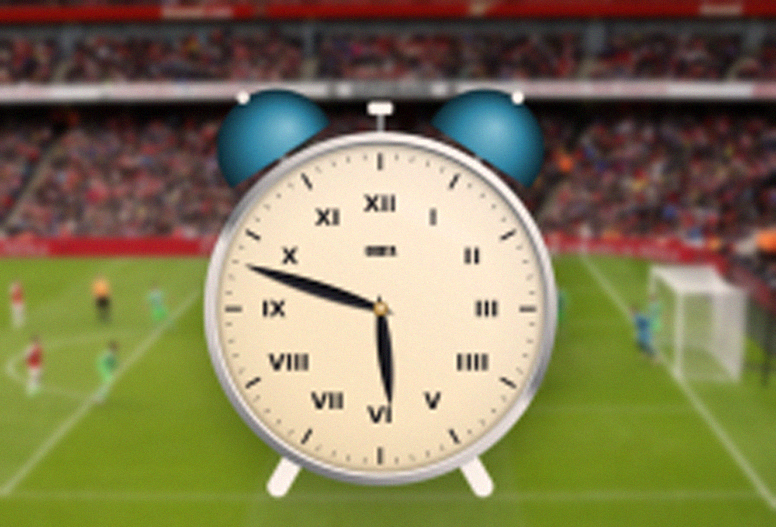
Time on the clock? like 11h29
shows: 5h48
